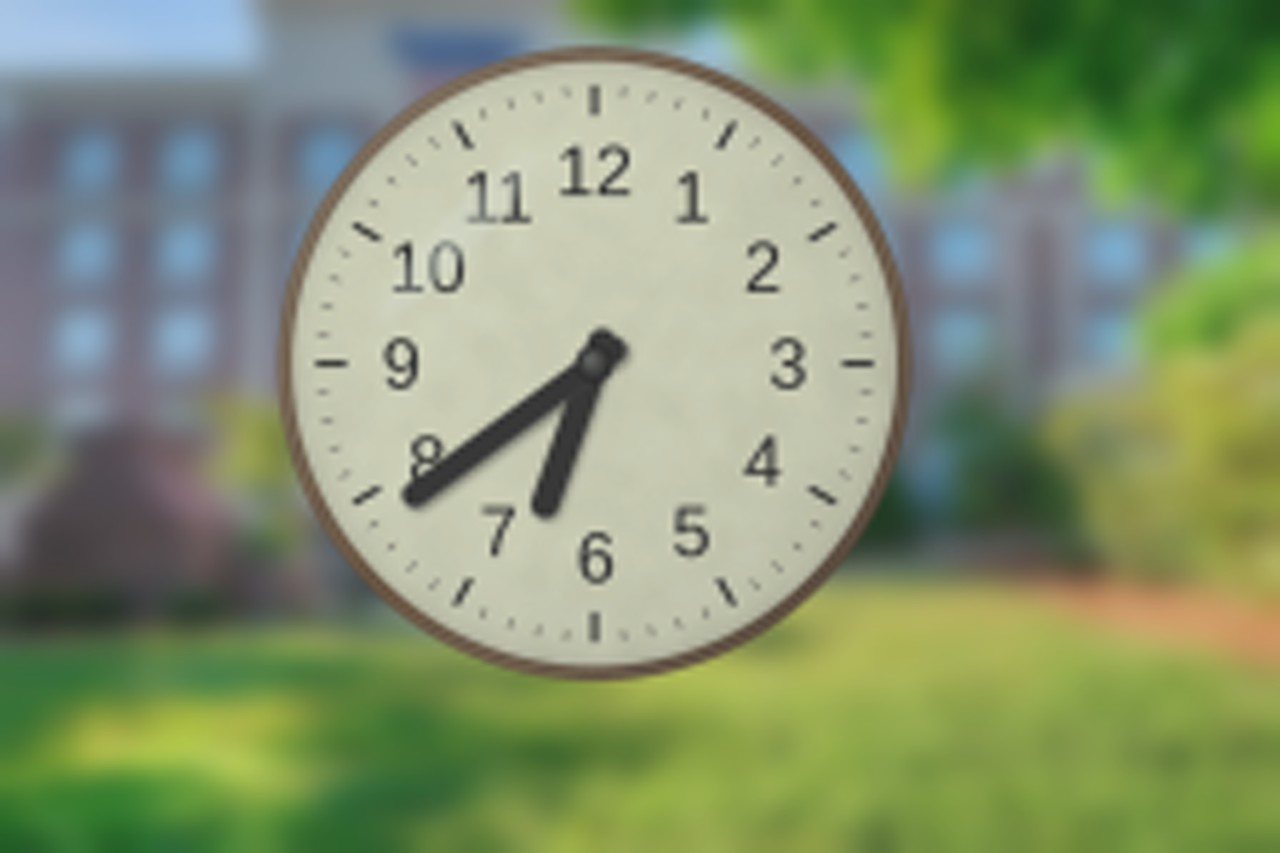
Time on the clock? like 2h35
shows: 6h39
